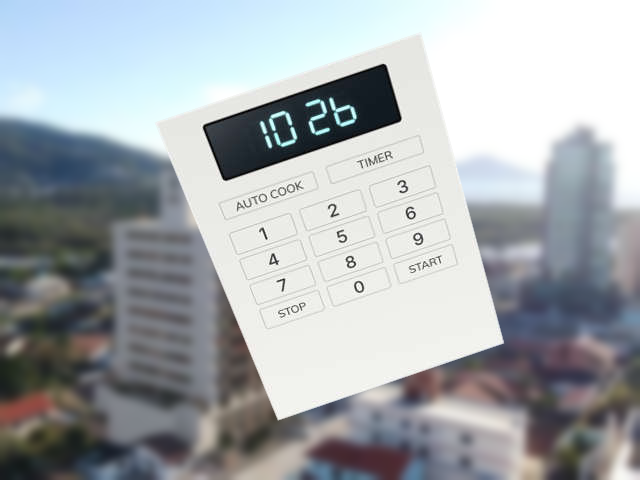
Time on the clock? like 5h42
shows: 10h26
